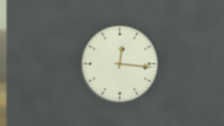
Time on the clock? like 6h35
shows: 12h16
